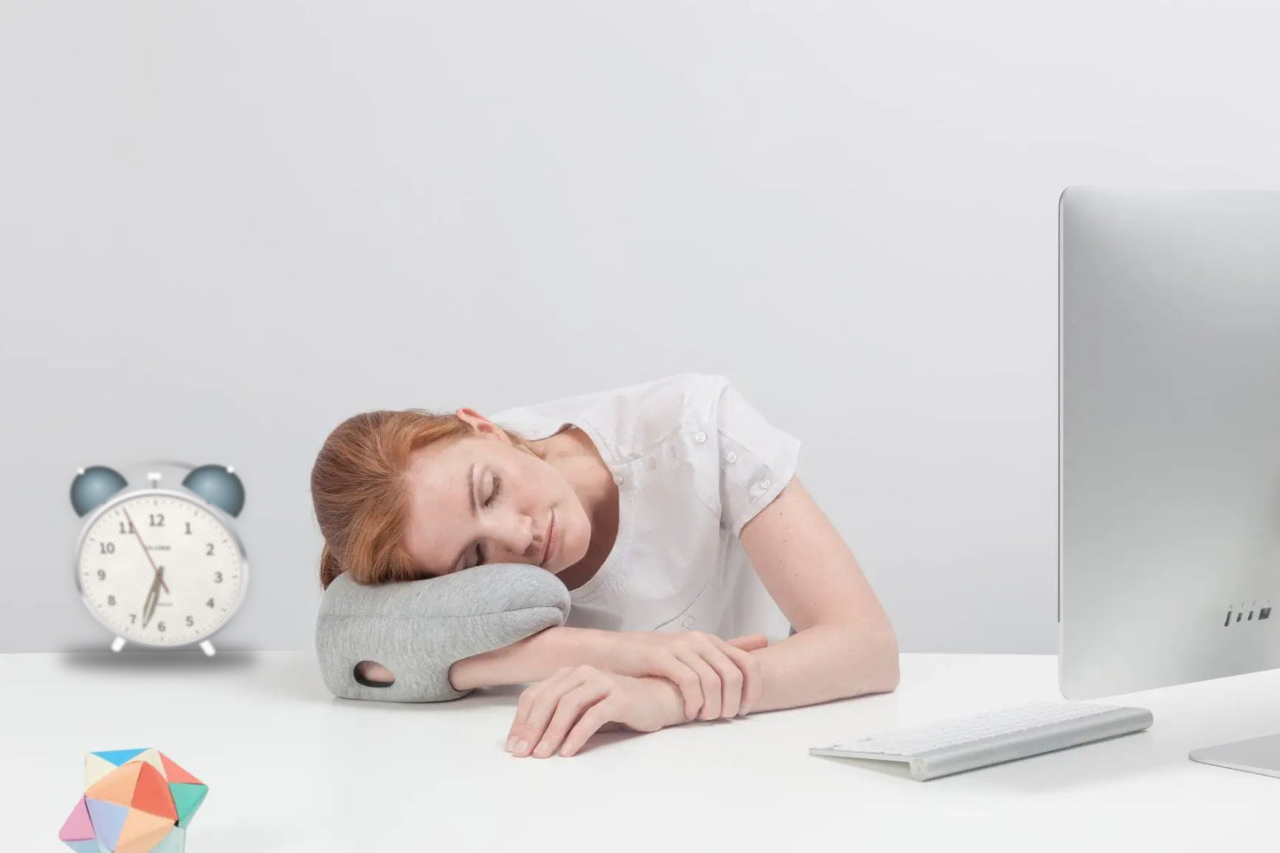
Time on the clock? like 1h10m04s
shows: 6h32m56s
